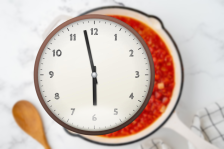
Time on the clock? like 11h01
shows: 5h58
